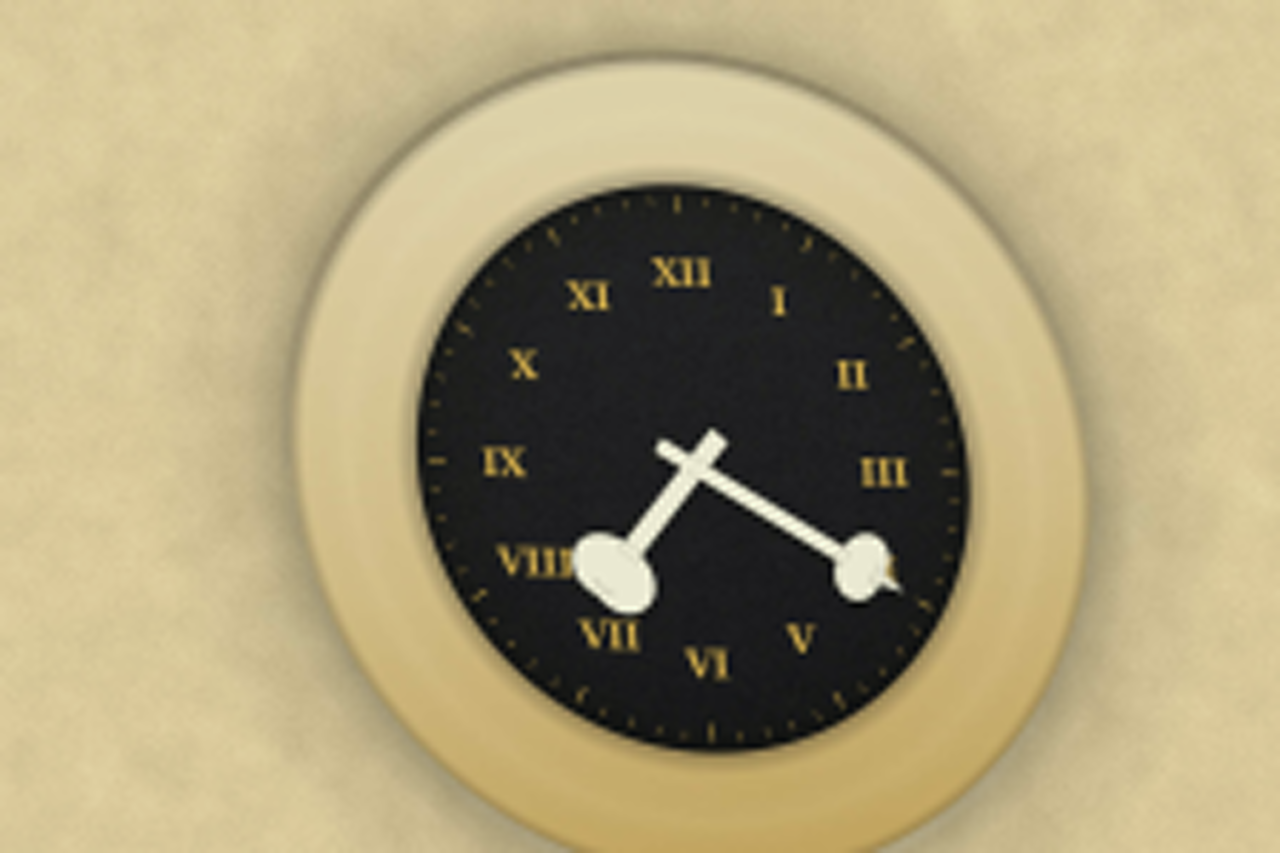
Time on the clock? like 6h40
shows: 7h20
